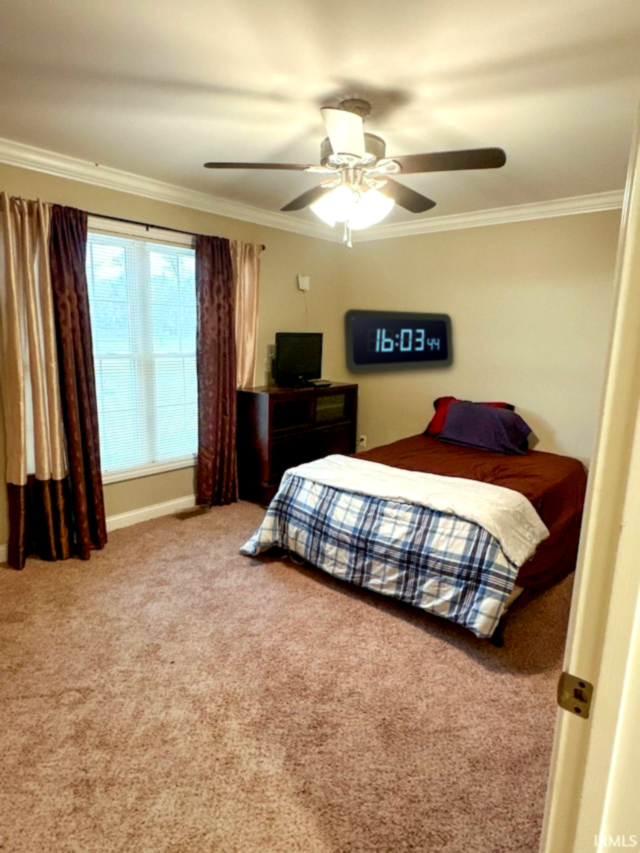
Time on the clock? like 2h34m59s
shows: 16h03m44s
